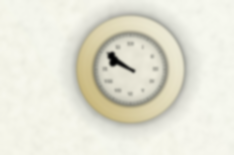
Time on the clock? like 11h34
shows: 9h51
